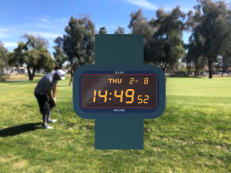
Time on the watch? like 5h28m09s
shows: 14h49m52s
